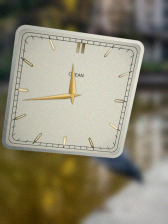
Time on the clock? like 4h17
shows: 11h43
